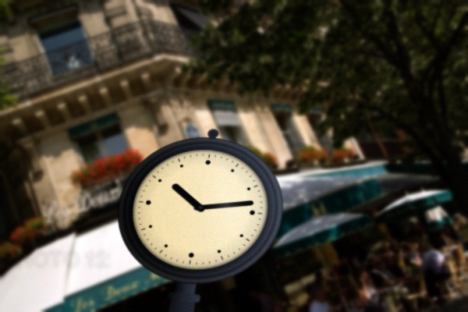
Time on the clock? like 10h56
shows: 10h13
